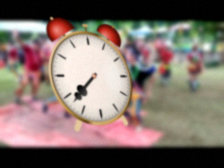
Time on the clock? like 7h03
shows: 7h38
